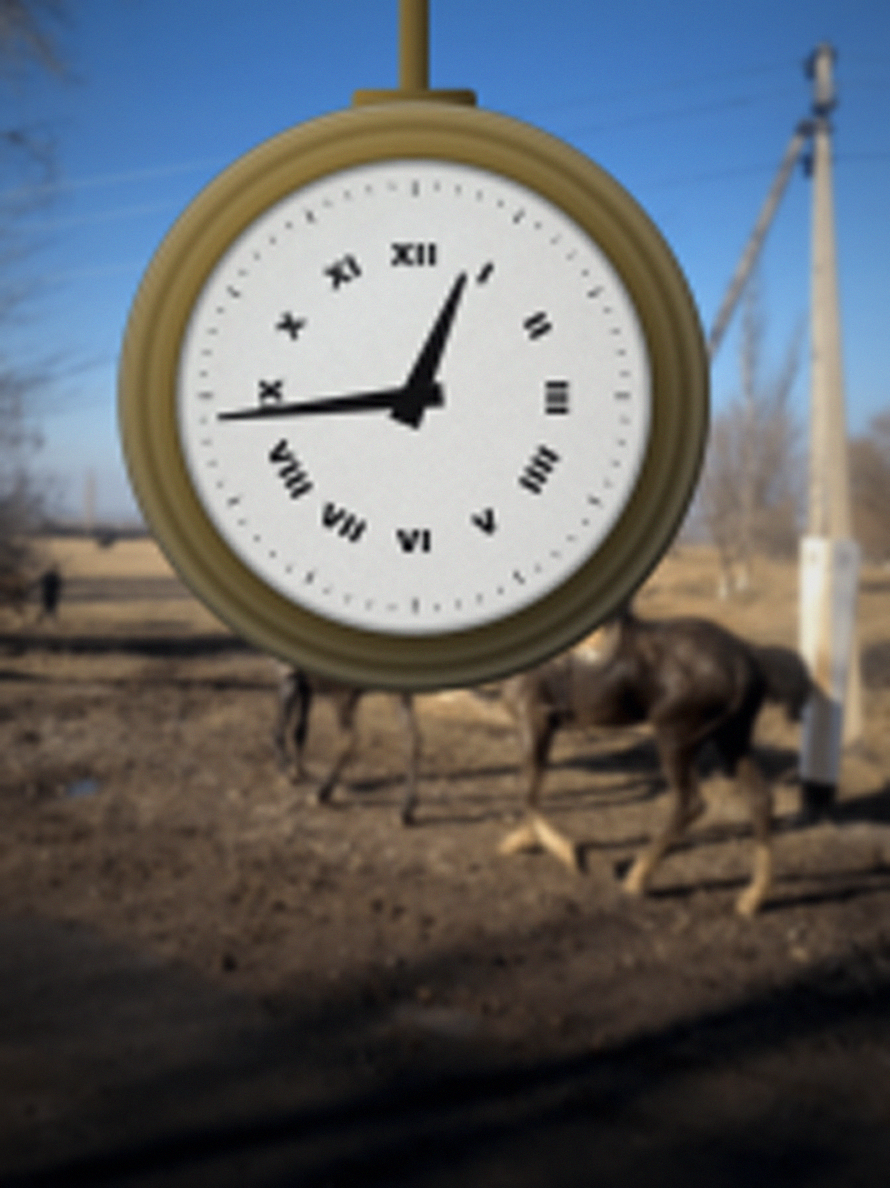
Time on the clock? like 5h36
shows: 12h44
